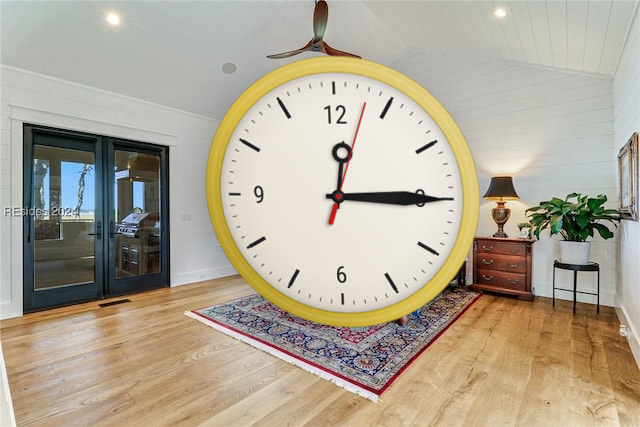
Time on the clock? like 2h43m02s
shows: 12h15m03s
